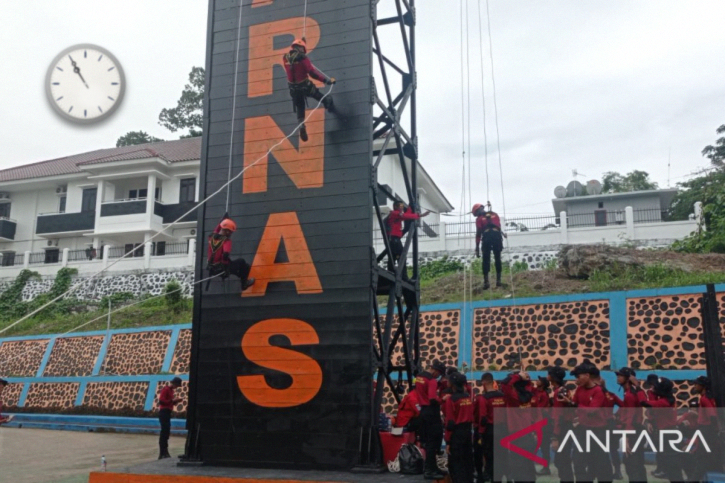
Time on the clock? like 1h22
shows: 10h55
